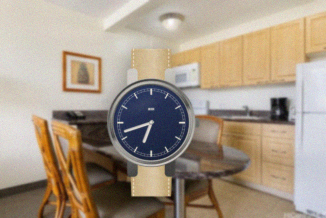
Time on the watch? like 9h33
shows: 6h42
